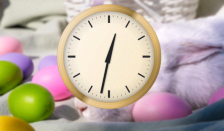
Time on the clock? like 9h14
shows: 12h32
